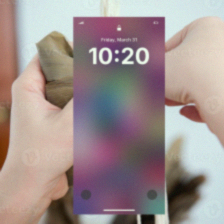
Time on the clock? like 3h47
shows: 10h20
